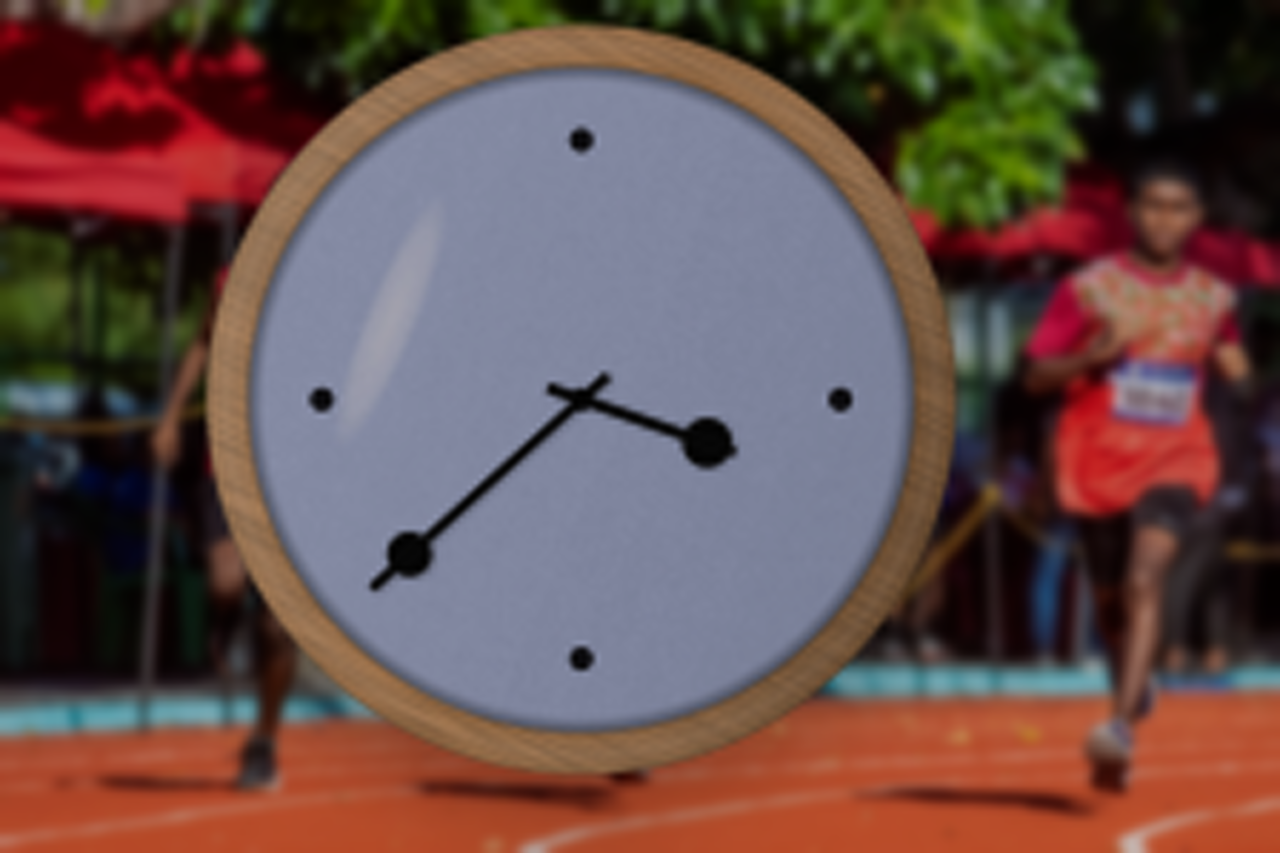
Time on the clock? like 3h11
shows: 3h38
